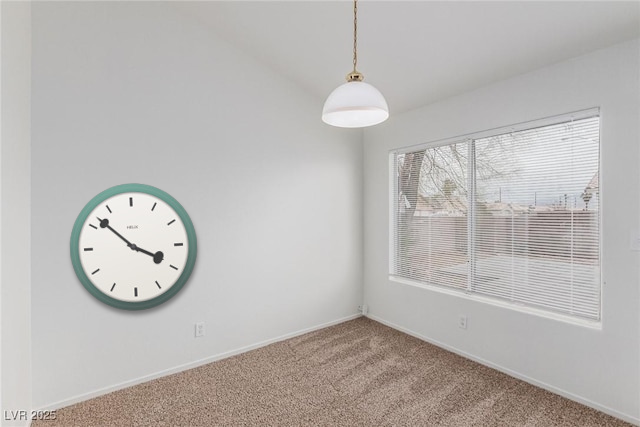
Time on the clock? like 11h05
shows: 3h52
